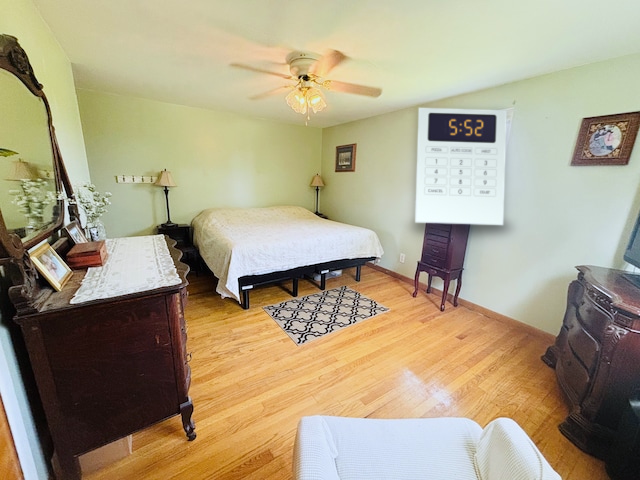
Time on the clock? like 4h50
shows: 5h52
